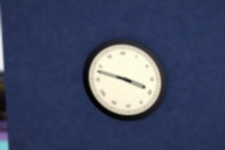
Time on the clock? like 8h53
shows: 3h48
